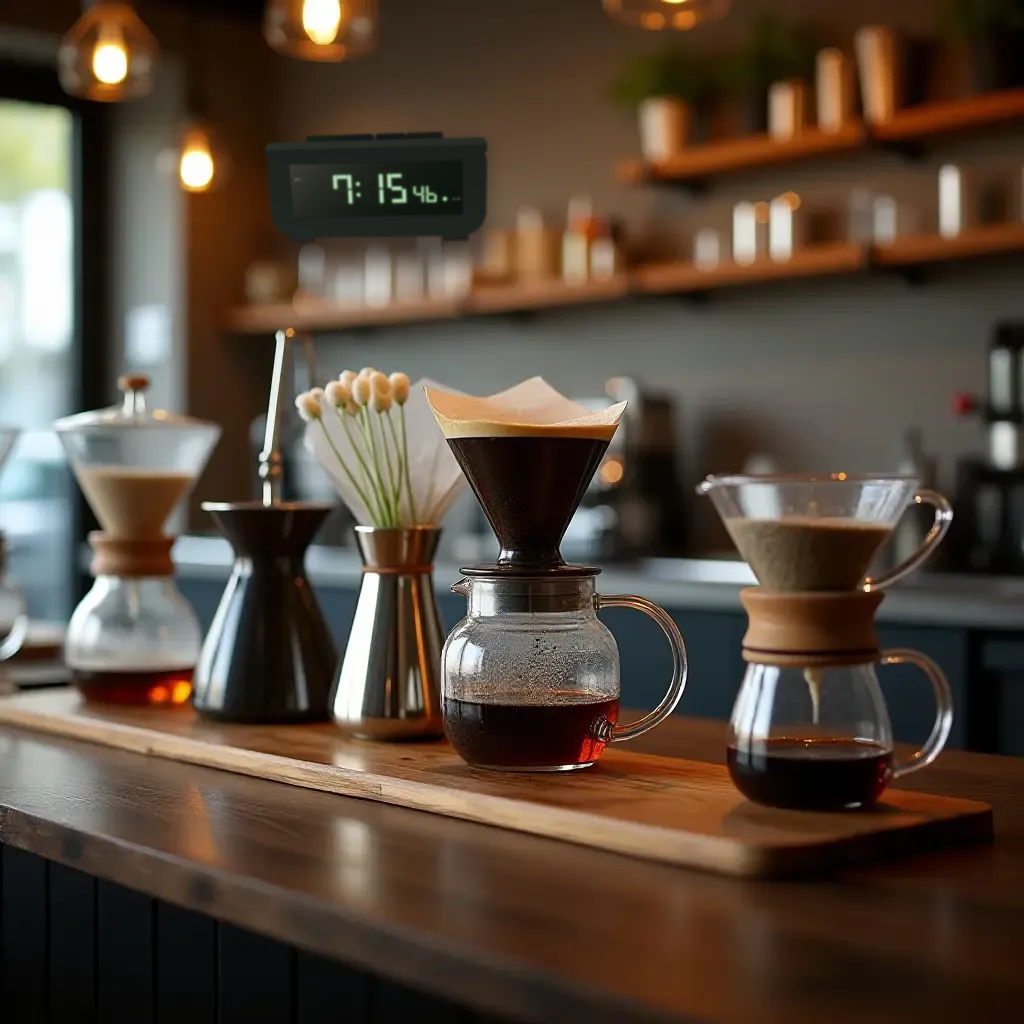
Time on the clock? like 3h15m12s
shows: 7h15m46s
